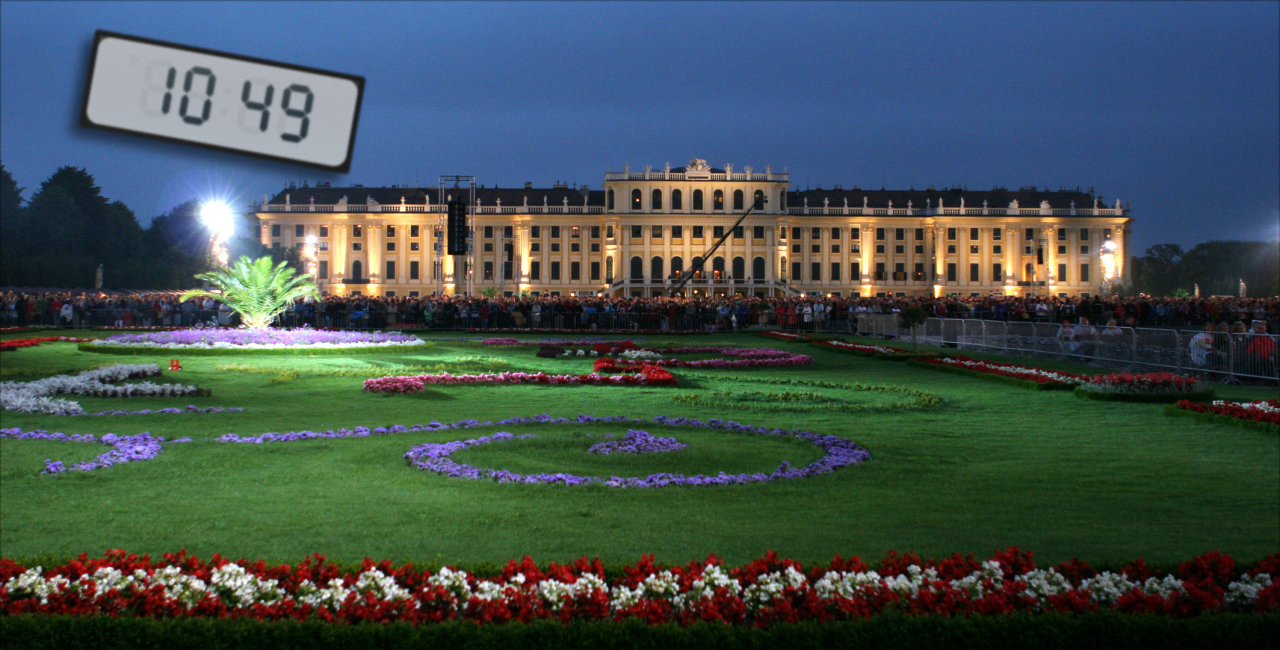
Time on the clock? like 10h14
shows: 10h49
